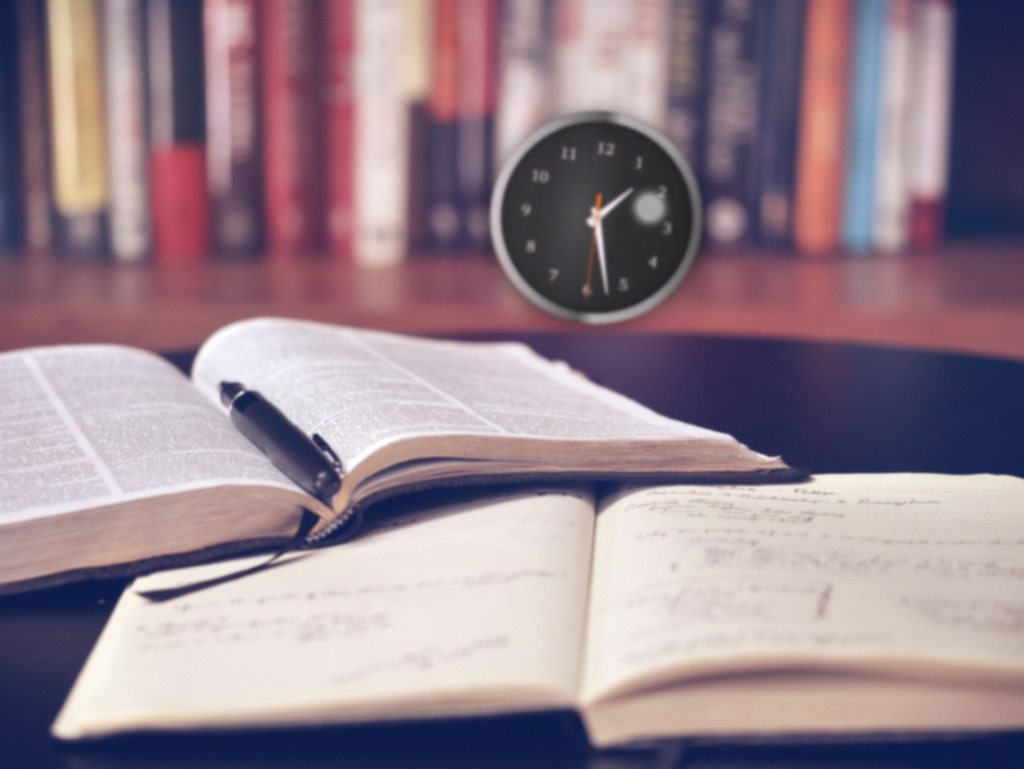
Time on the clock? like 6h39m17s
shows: 1h27m30s
